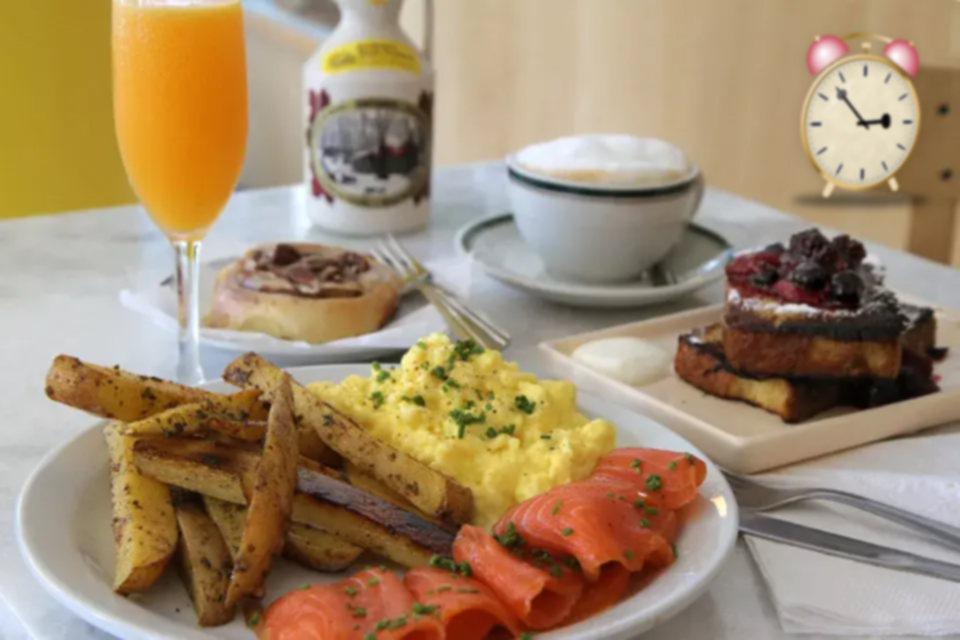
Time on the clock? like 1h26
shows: 2h53
